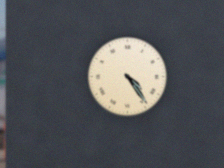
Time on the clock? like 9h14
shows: 4h24
